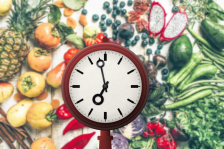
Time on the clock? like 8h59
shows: 6h58
